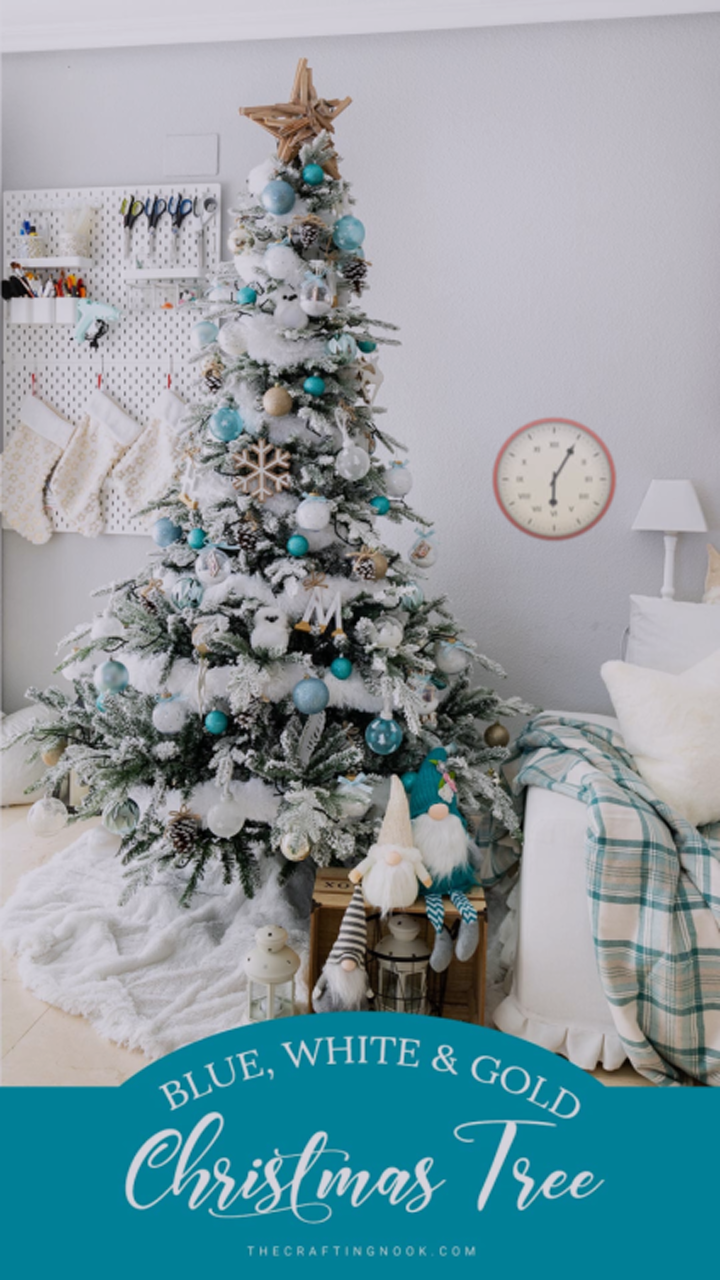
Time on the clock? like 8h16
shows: 6h05
